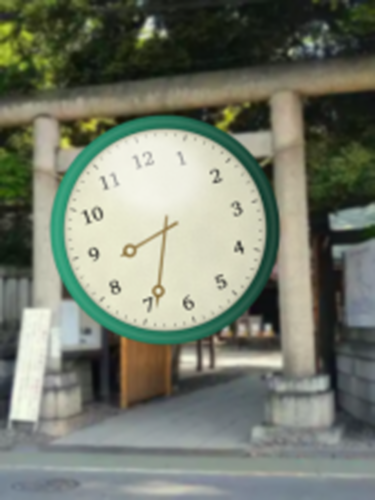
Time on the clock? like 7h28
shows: 8h34
